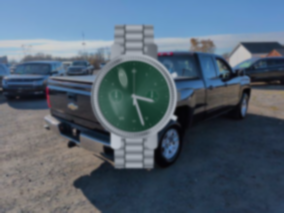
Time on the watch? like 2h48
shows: 3h27
